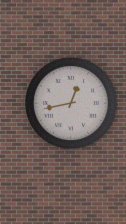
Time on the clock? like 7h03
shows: 12h43
